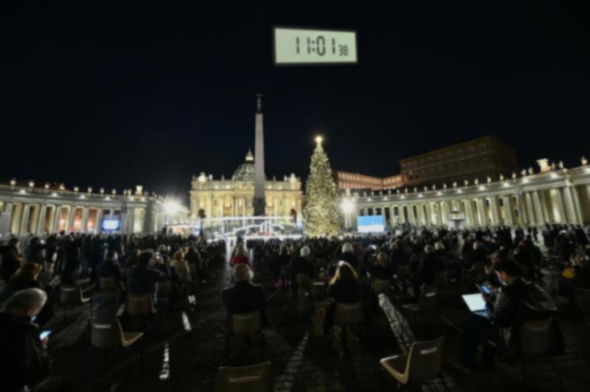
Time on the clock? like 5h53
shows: 11h01
